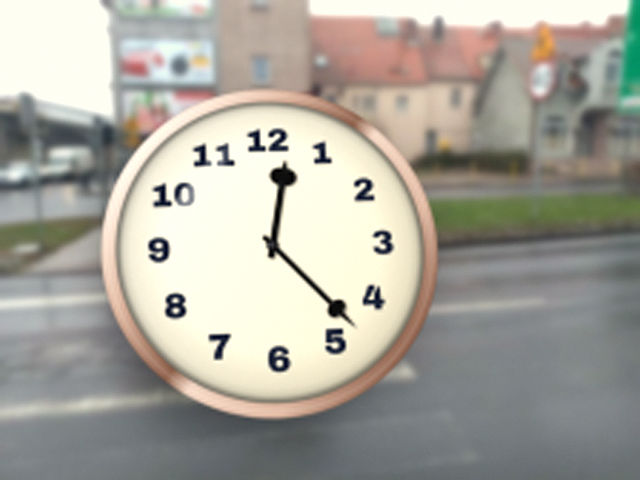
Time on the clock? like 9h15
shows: 12h23
